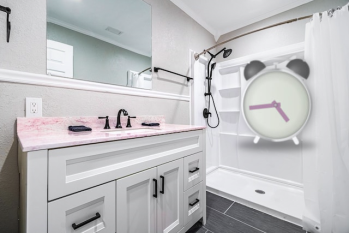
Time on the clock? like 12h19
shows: 4h44
